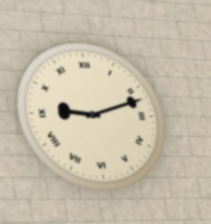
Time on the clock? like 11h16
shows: 9h12
